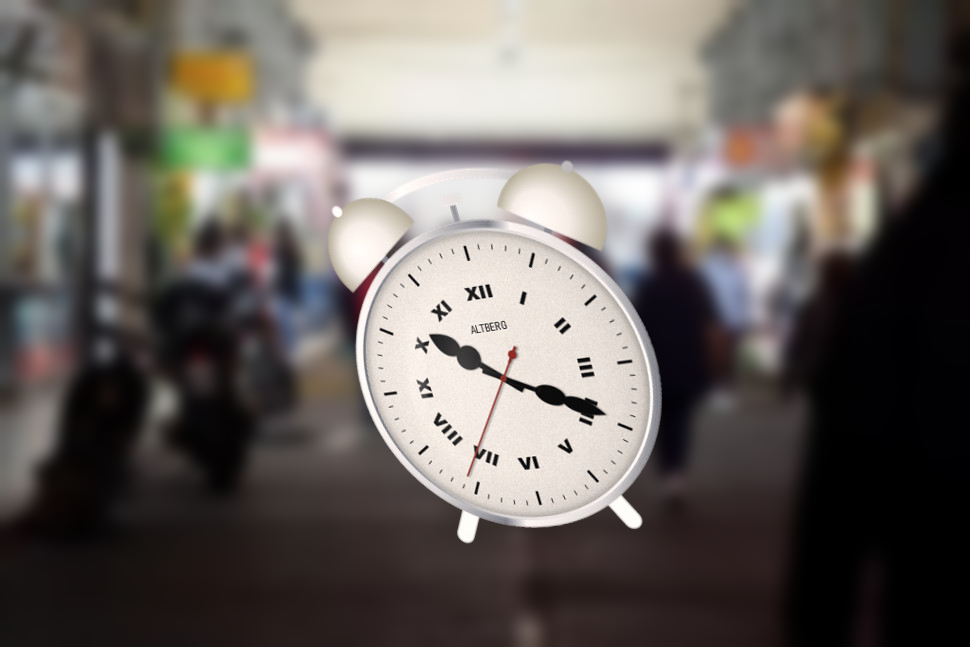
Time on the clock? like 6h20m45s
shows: 10h19m36s
